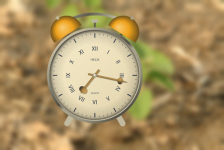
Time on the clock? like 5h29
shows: 7h17
